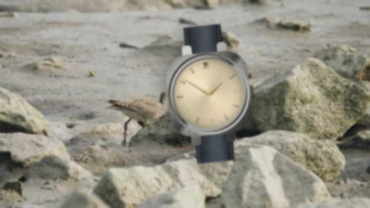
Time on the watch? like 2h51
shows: 1h51
